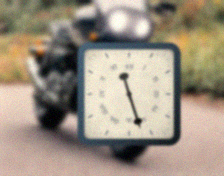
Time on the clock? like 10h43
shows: 11h27
